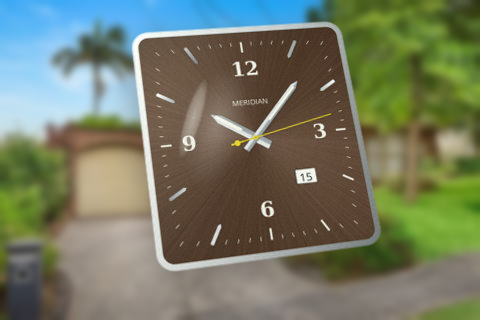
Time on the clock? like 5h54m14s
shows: 10h07m13s
